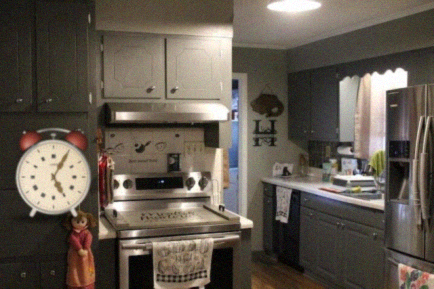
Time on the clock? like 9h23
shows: 5h05
